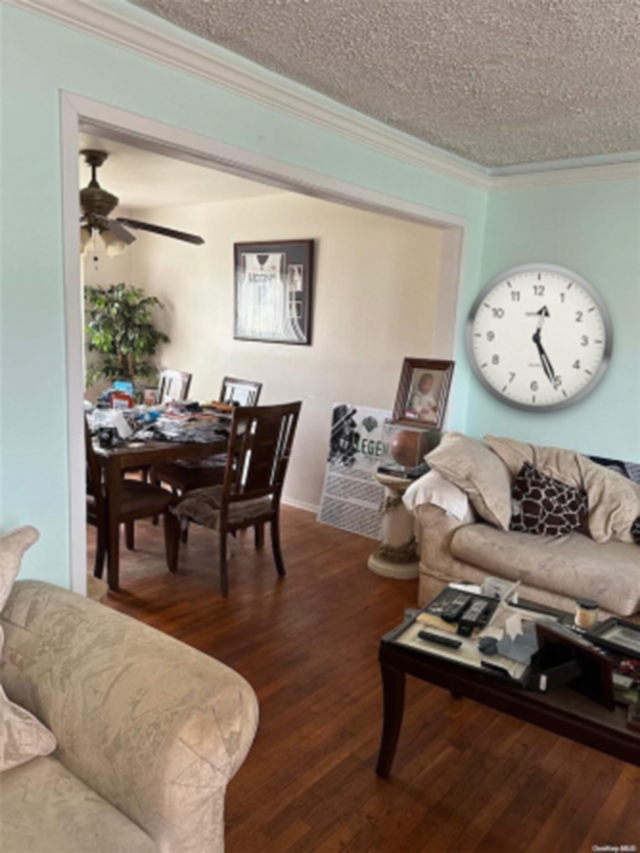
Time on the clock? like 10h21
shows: 12h26
